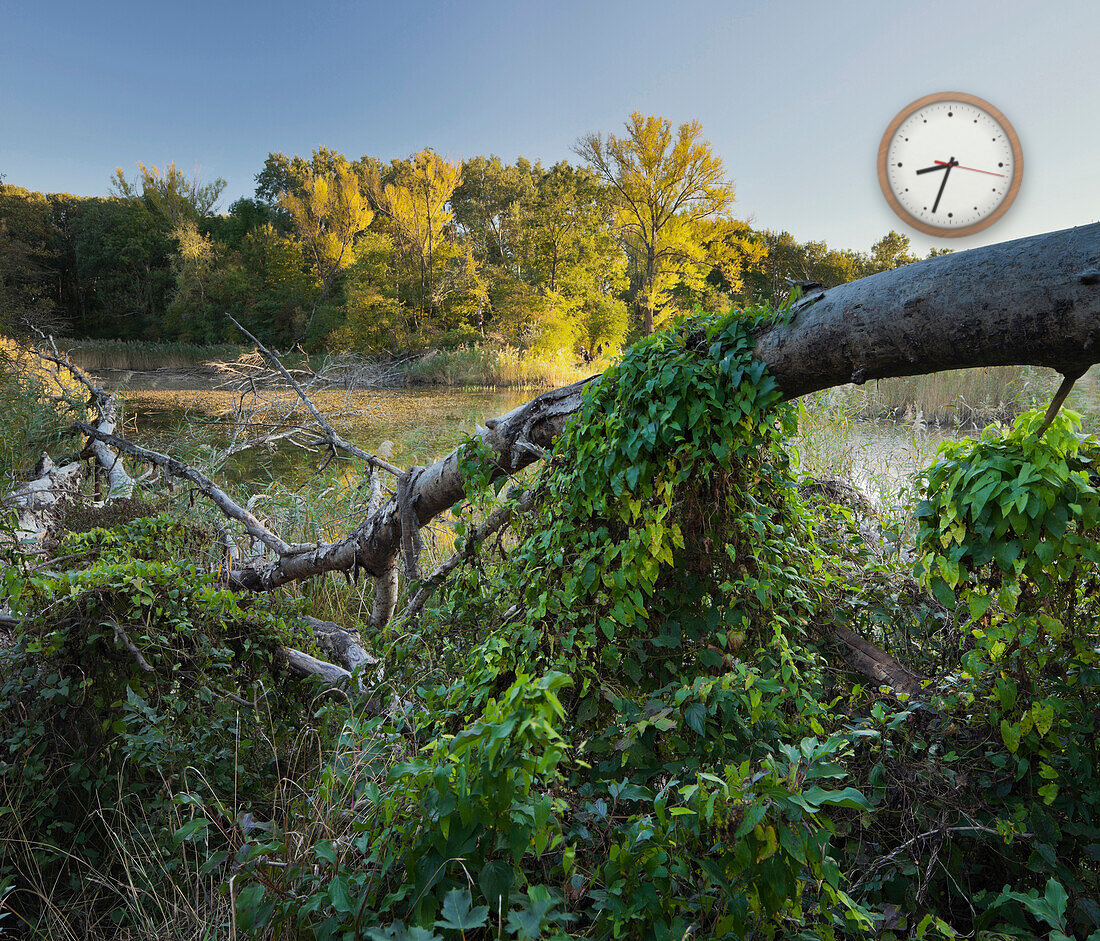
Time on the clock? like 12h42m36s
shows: 8h33m17s
